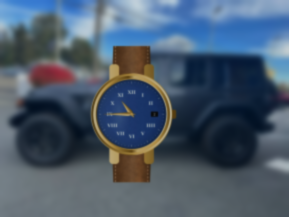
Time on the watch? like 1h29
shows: 10h45
